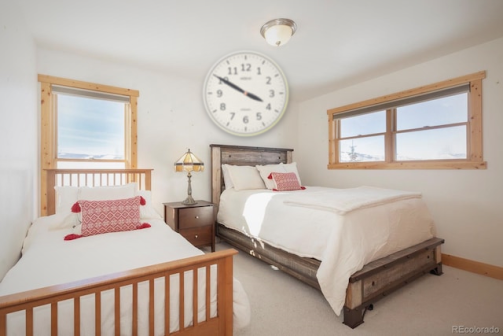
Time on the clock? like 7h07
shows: 3h50
